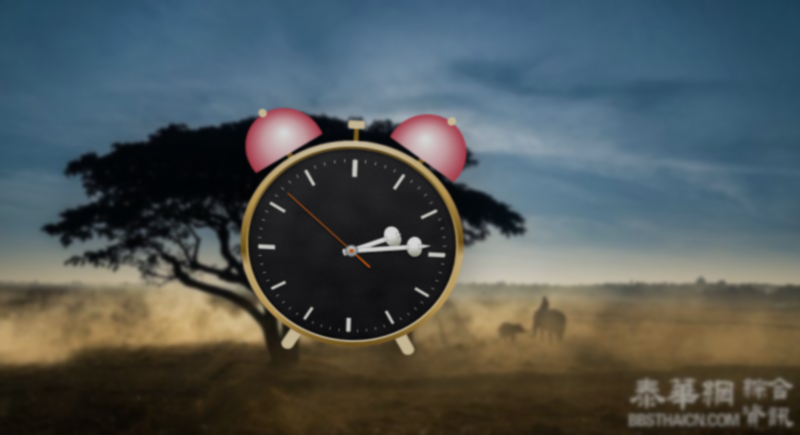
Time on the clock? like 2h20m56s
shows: 2h13m52s
